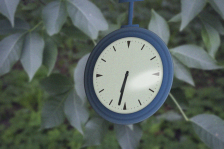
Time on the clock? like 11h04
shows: 6h32
